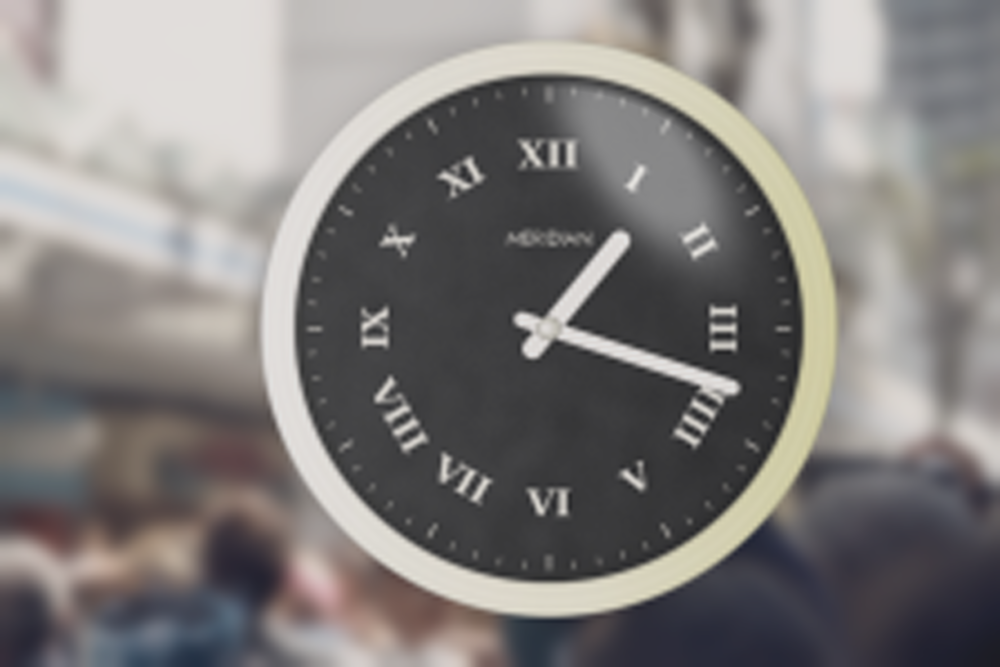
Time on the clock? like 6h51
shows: 1h18
